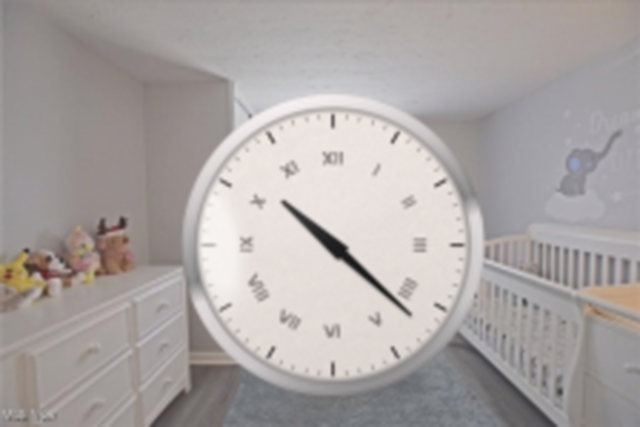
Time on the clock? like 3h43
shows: 10h22
